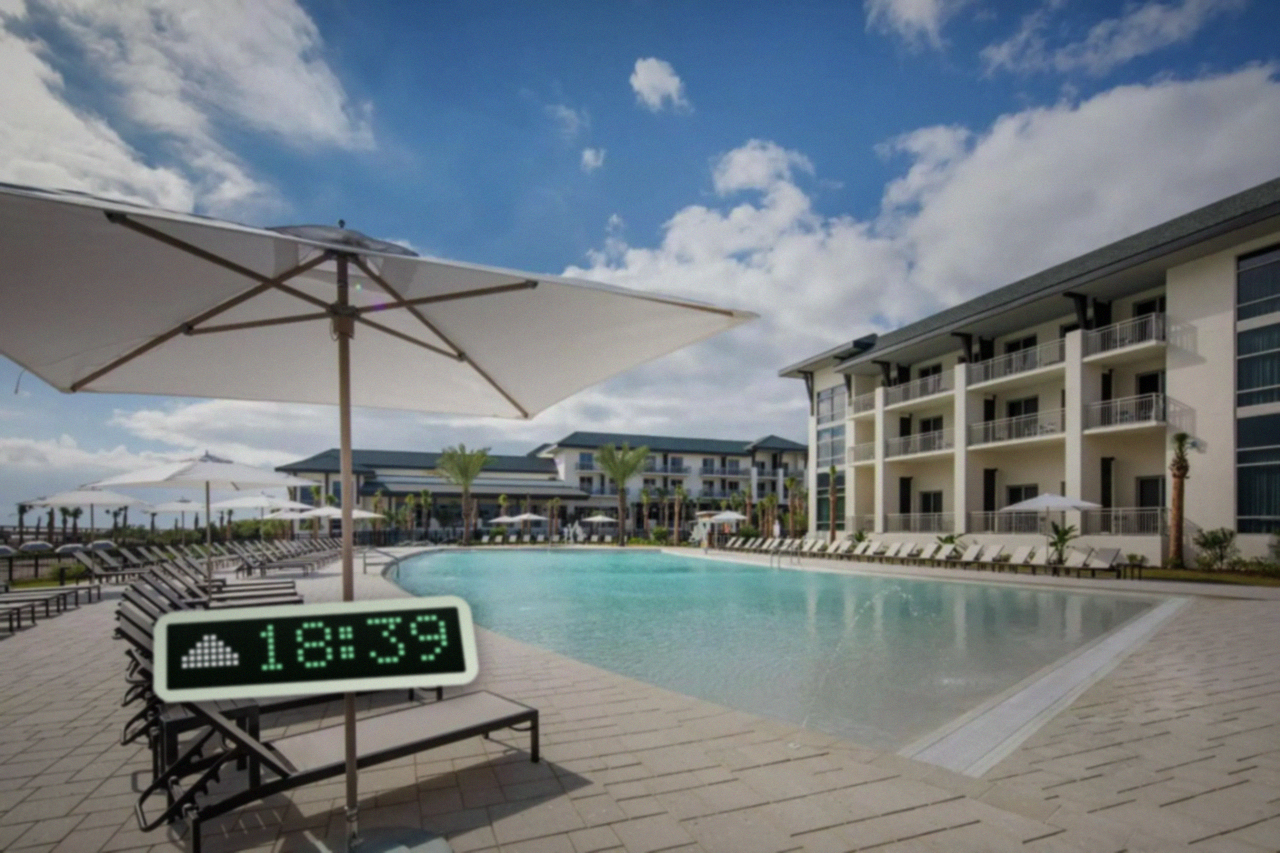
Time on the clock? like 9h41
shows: 18h39
